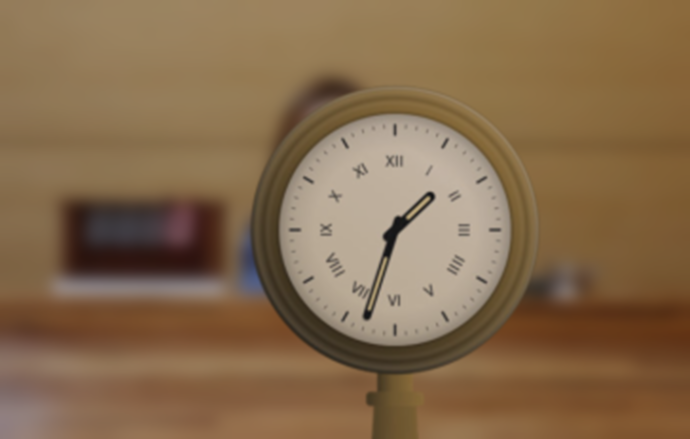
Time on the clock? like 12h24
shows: 1h33
